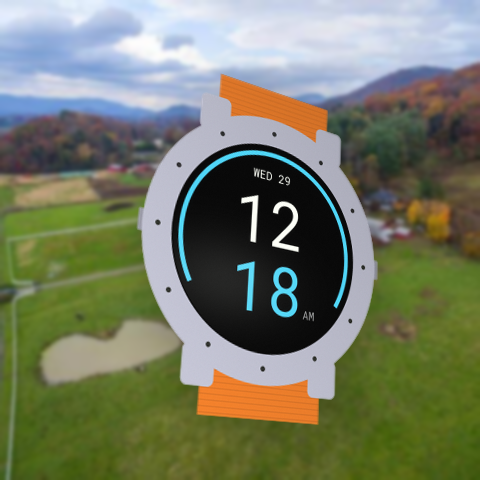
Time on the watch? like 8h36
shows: 12h18
